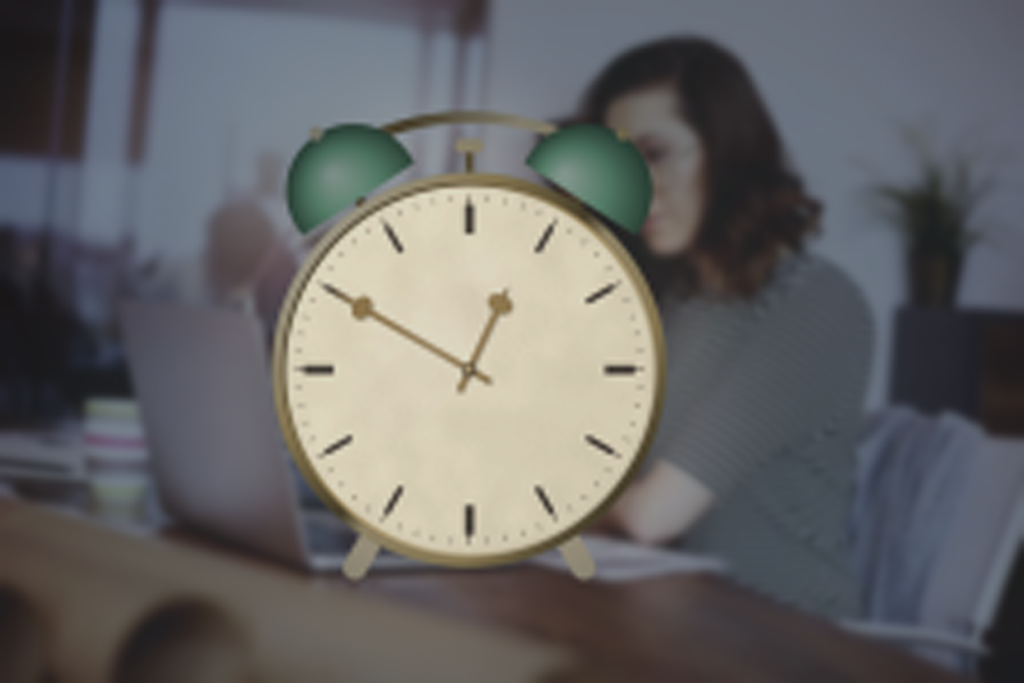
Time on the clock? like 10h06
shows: 12h50
